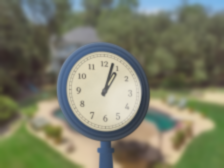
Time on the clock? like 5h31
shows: 1h03
